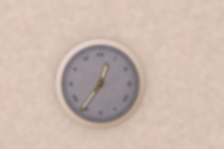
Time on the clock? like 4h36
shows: 12h36
